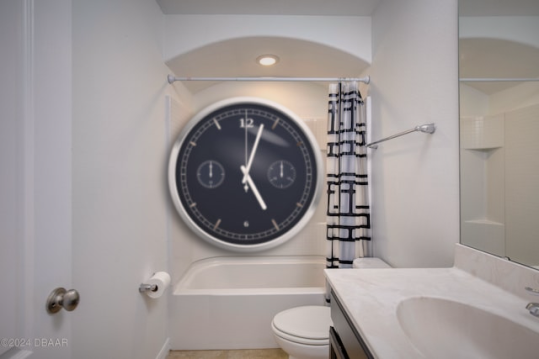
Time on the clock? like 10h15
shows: 5h03
